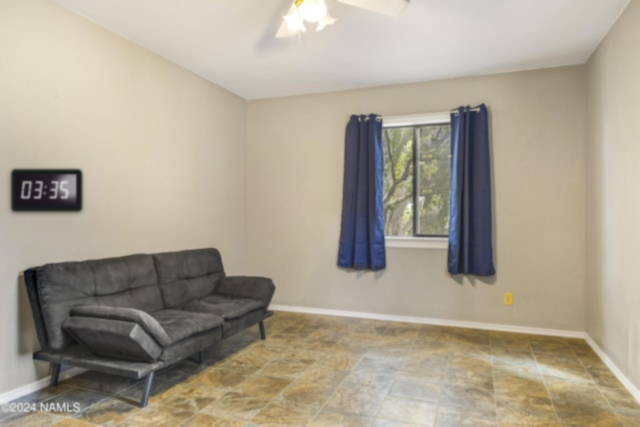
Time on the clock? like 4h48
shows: 3h35
